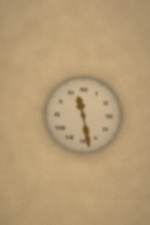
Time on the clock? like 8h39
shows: 11h28
